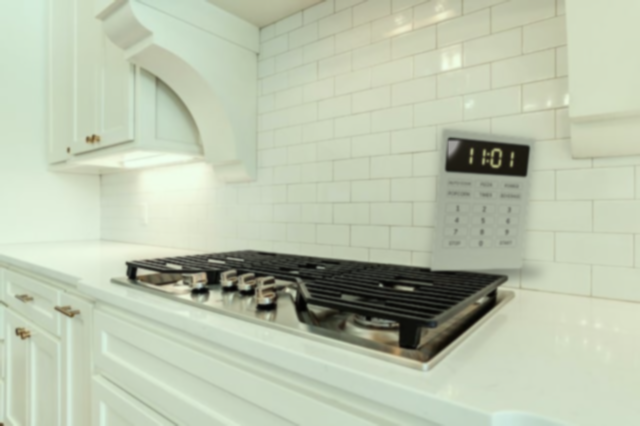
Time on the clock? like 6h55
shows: 11h01
